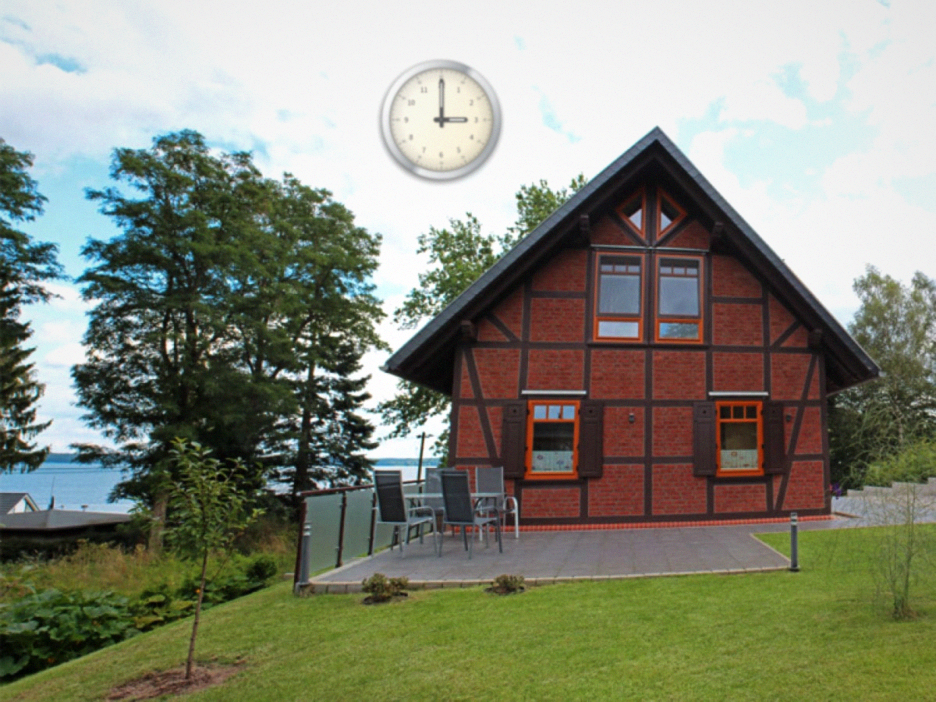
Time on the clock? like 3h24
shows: 3h00
